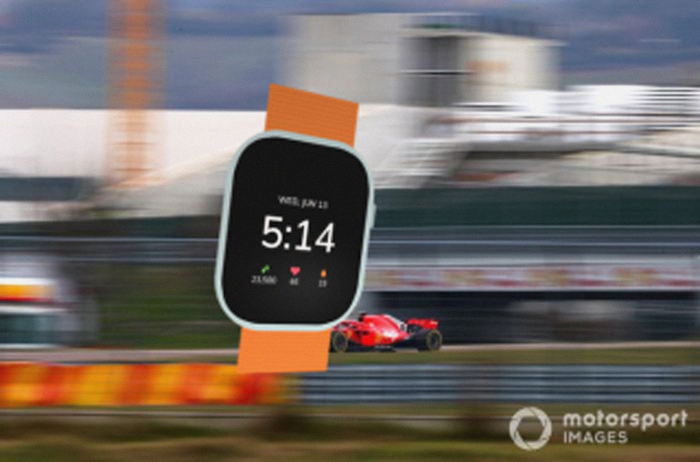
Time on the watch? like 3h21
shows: 5h14
